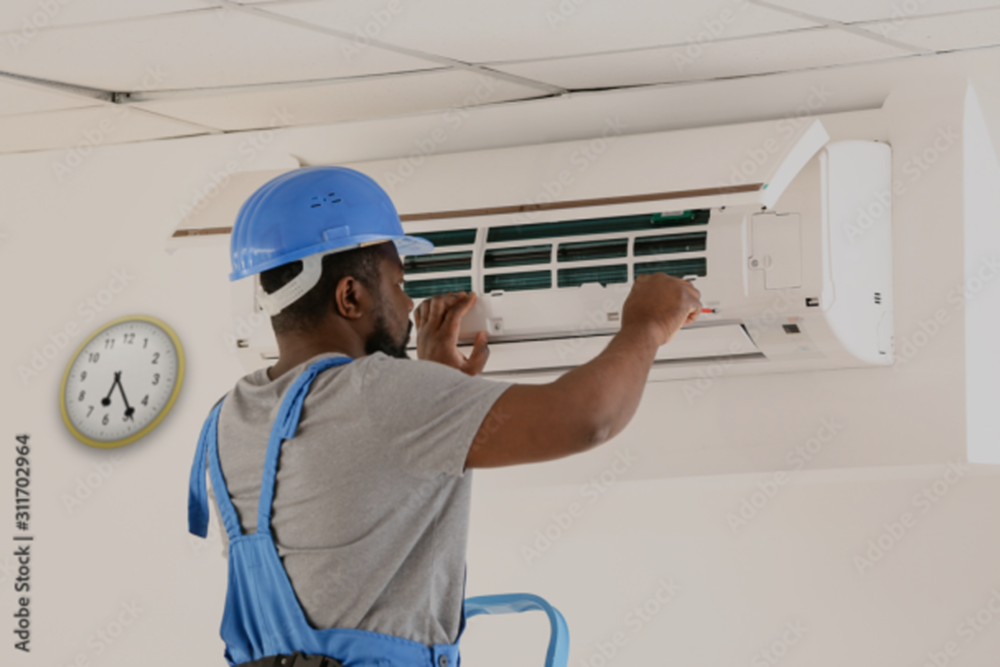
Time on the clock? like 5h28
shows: 6h24
